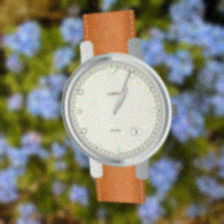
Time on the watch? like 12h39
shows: 1h04
